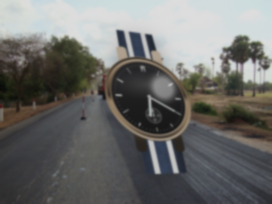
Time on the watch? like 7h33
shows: 6h20
